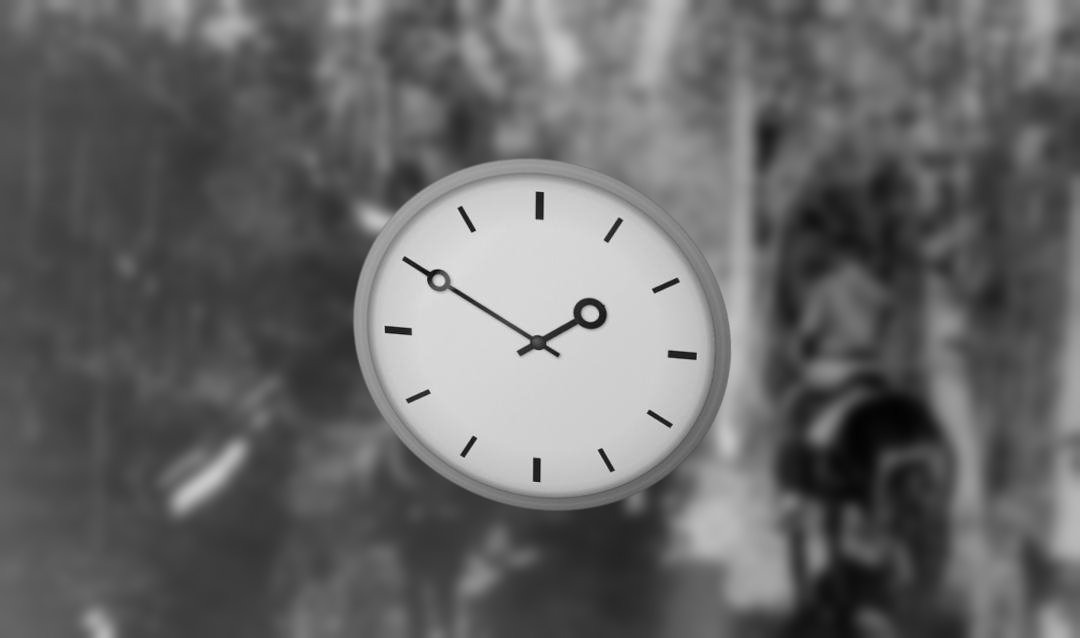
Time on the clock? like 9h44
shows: 1h50
